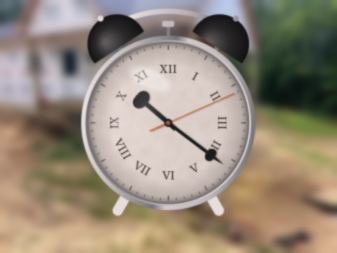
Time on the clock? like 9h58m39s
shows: 10h21m11s
